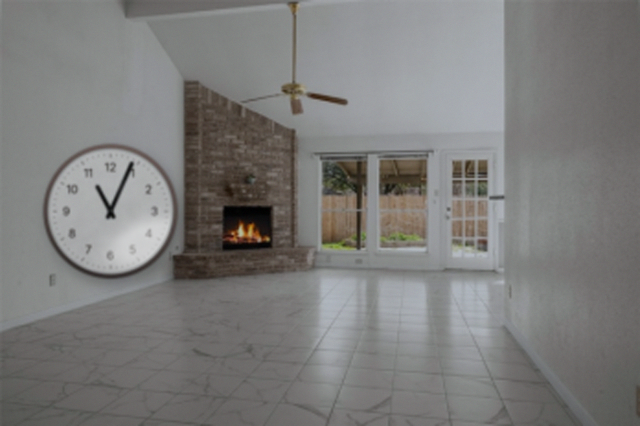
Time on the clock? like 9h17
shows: 11h04
